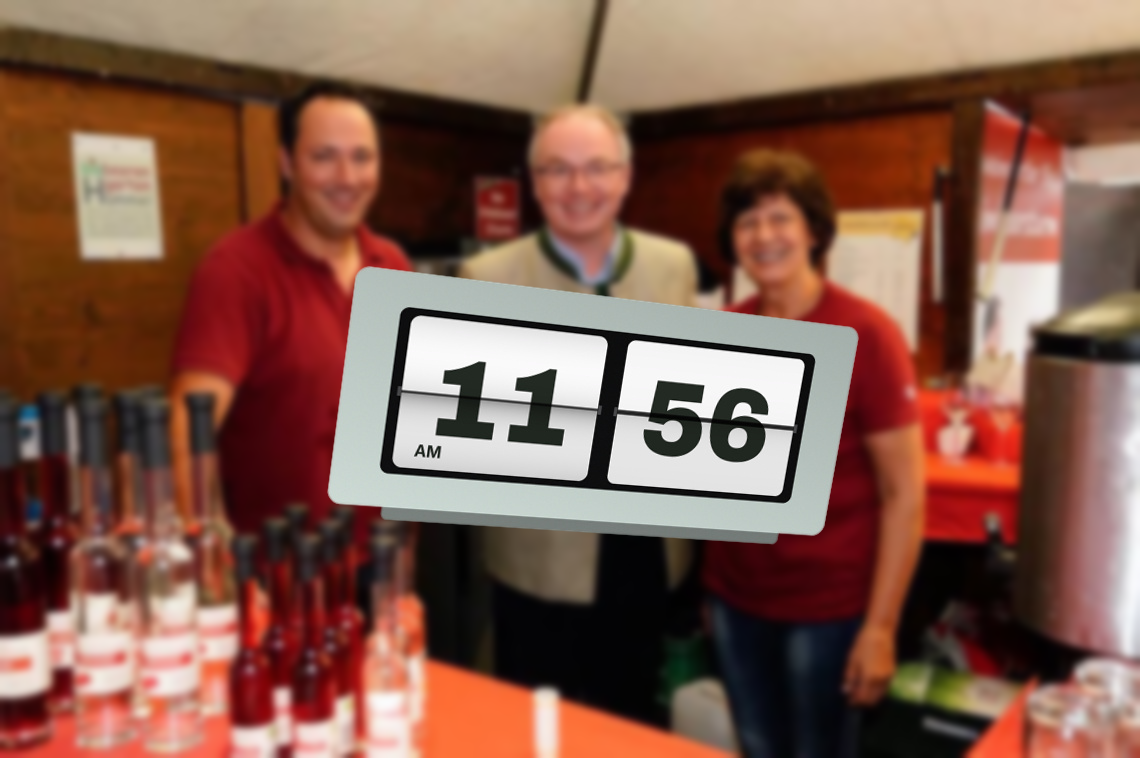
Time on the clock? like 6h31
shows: 11h56
